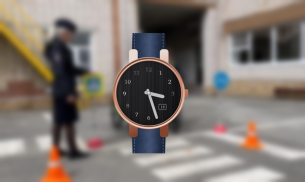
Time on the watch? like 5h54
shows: 3h27
